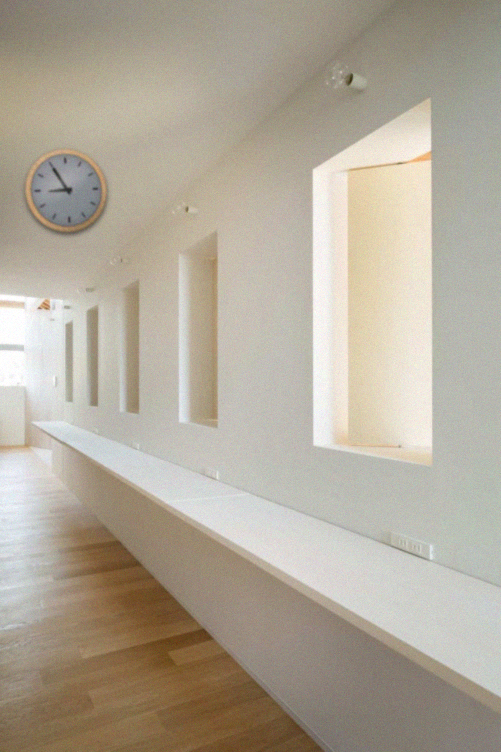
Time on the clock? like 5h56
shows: 8h55
